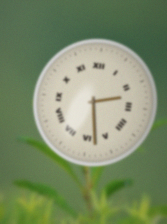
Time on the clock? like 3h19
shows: 2h28
